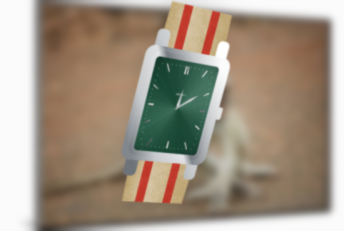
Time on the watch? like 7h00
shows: 12h09
